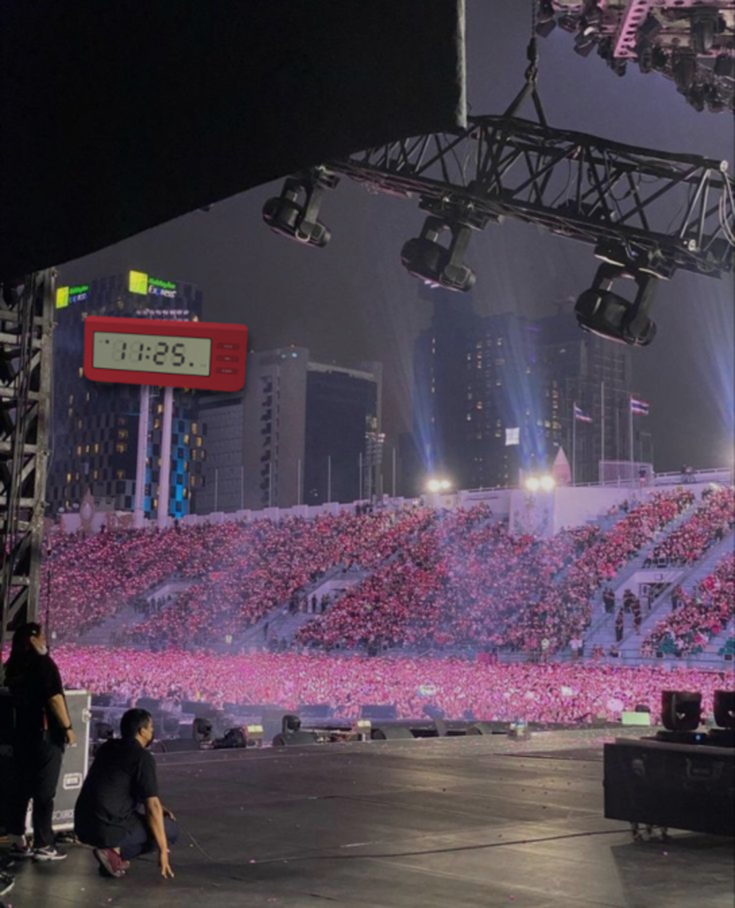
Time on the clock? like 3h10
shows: 11h25
